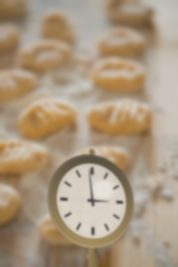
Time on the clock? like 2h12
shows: 2h59
